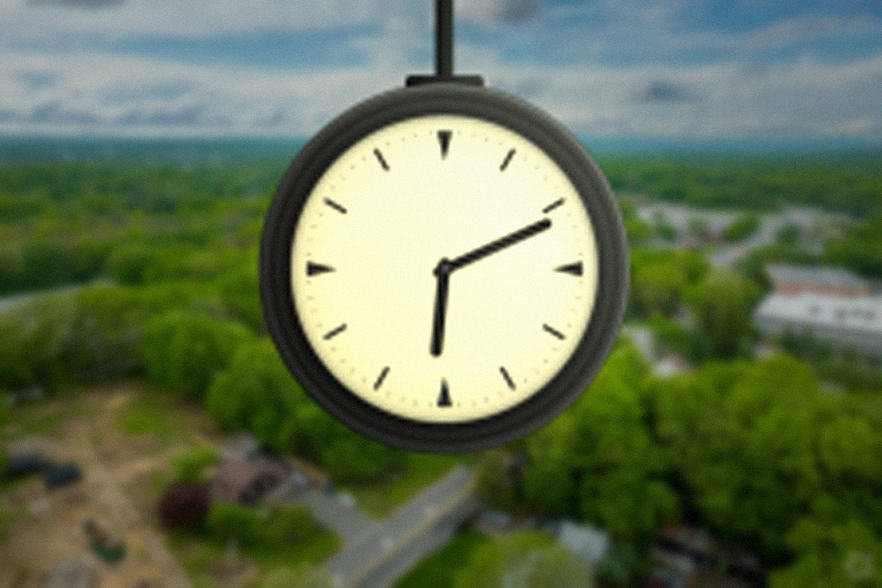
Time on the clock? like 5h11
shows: 6h11
